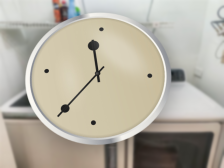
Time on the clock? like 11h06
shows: 11h36
